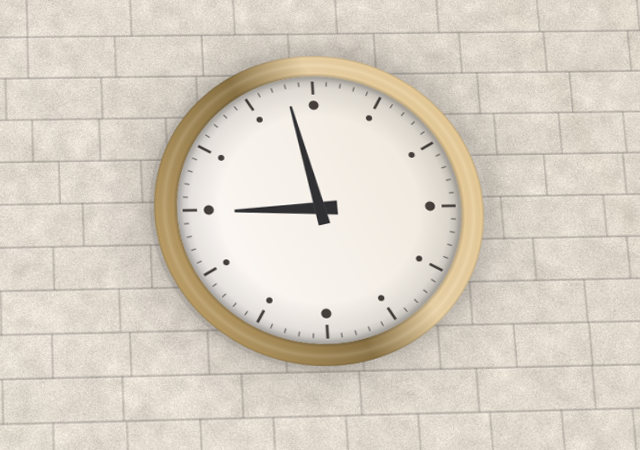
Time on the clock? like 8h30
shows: 8h58
